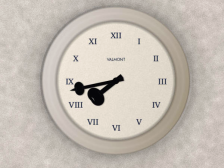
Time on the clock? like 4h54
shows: 7h43
